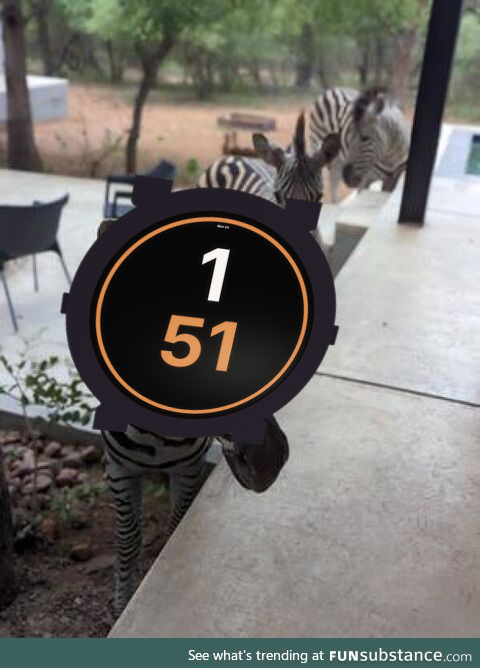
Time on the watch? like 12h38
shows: 1h51
